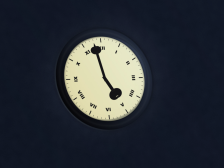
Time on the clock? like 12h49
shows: 4h58
